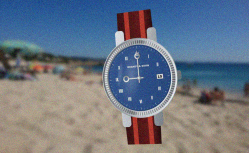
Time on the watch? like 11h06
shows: 9h00
